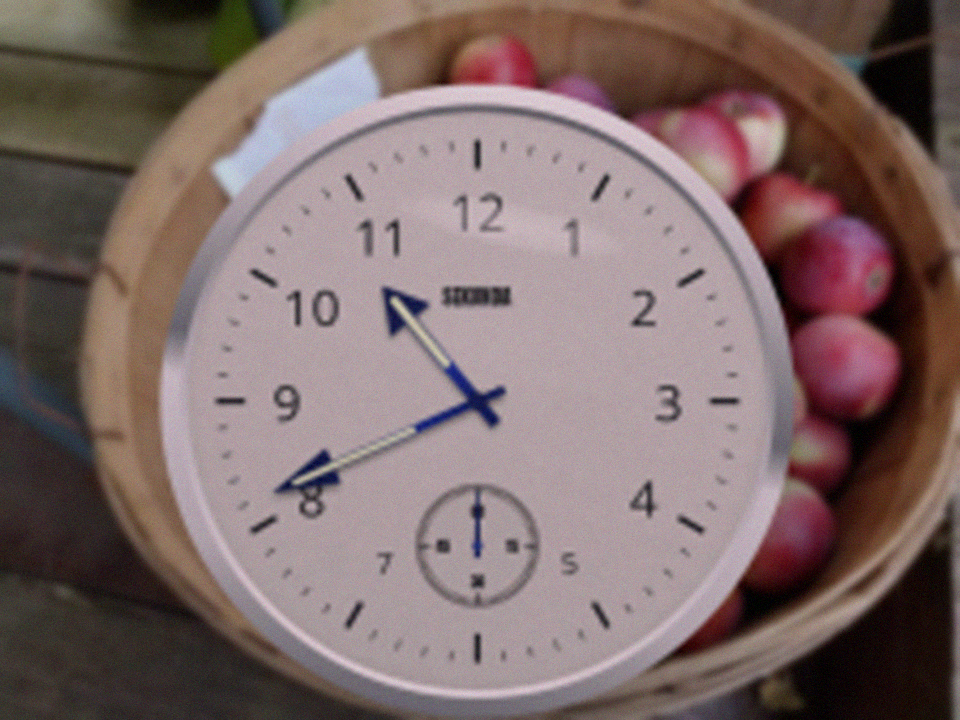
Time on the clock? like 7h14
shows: 10h41
